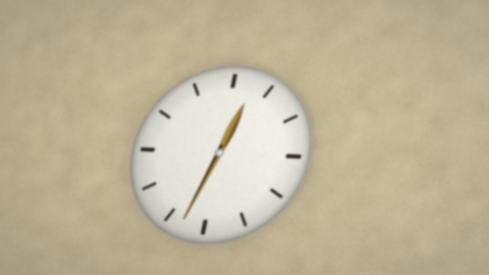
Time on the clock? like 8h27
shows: 12h33
